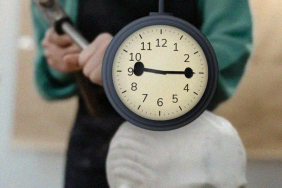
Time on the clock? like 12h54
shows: 9h15
